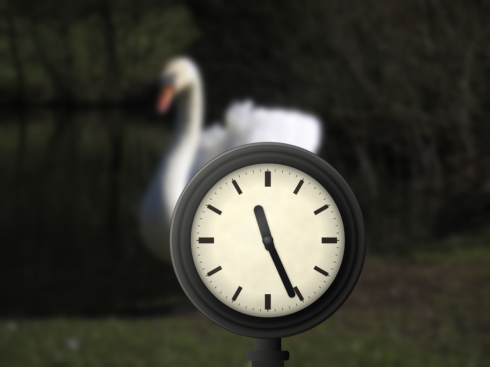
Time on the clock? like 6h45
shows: 11h26
